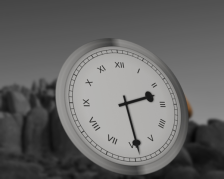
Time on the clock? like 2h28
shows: 2h29
